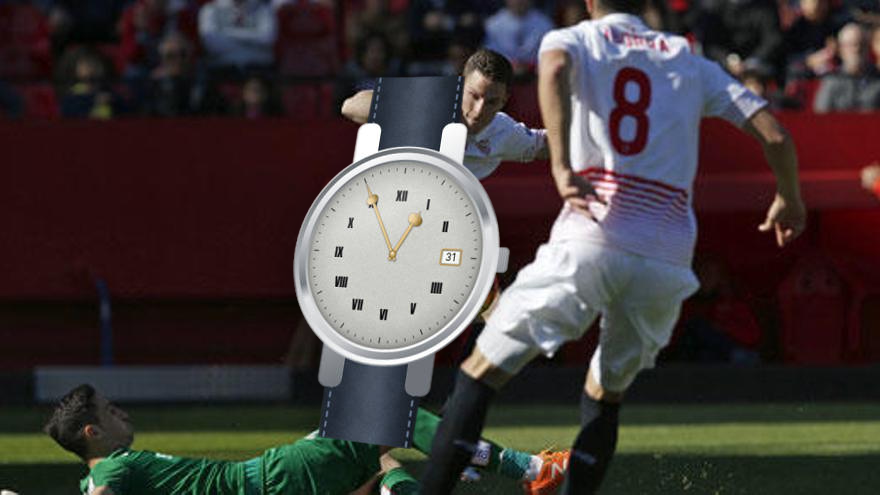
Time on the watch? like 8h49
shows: 12h55
